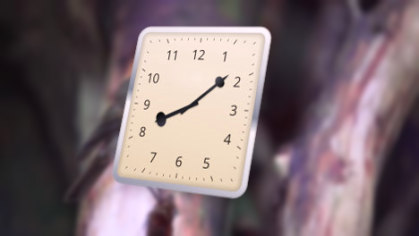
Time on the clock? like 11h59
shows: 8h08
